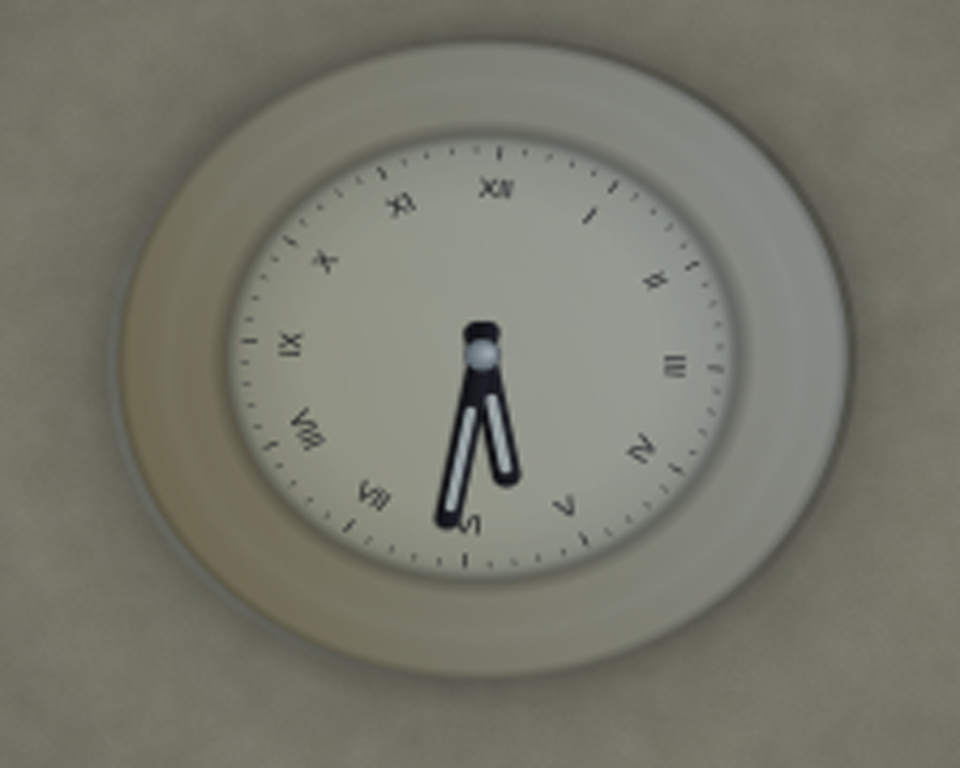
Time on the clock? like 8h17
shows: 5h31
